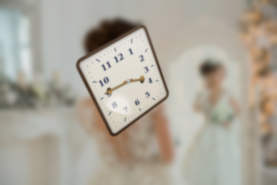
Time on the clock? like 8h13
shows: 3h46
